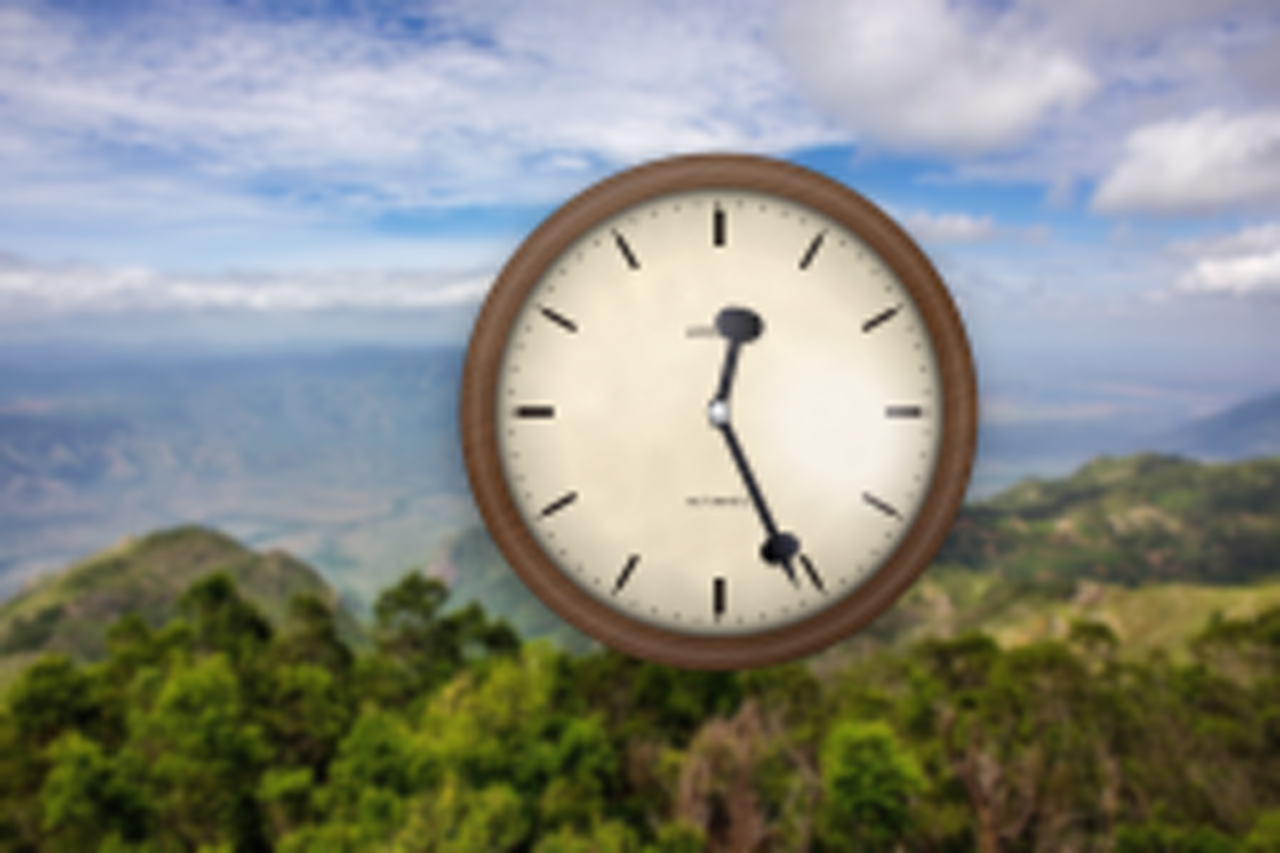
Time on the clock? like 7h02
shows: 12h26
